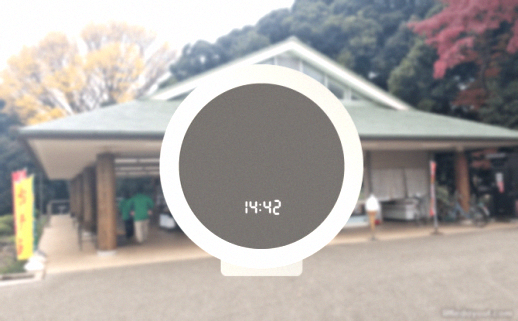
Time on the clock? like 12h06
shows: 14h42
